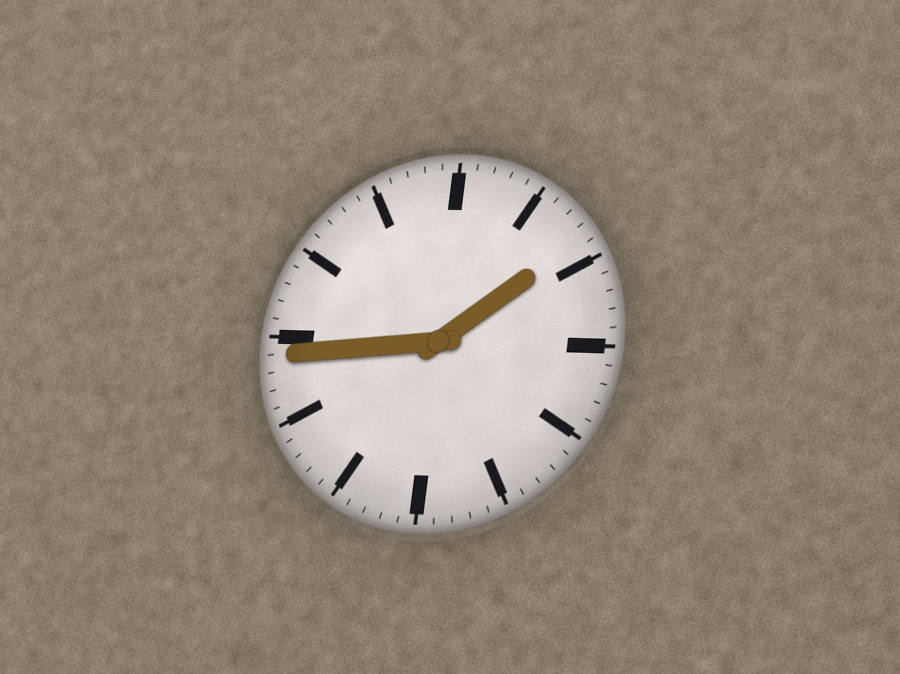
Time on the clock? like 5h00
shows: 1h44
